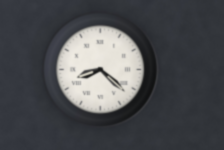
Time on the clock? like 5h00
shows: 8h22
